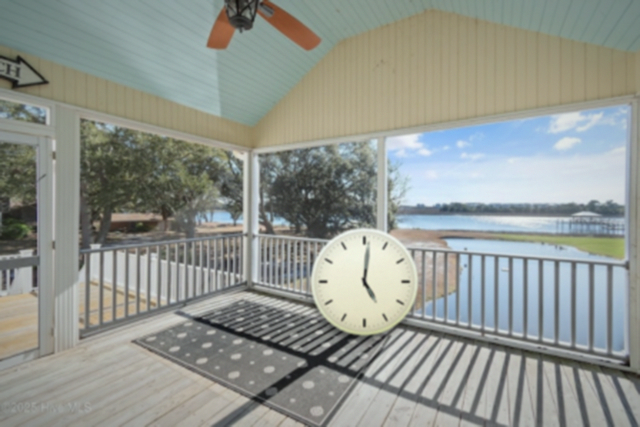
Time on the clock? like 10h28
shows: 5h01
